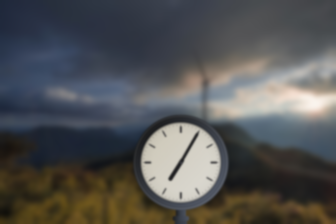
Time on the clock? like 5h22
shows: 7h05
